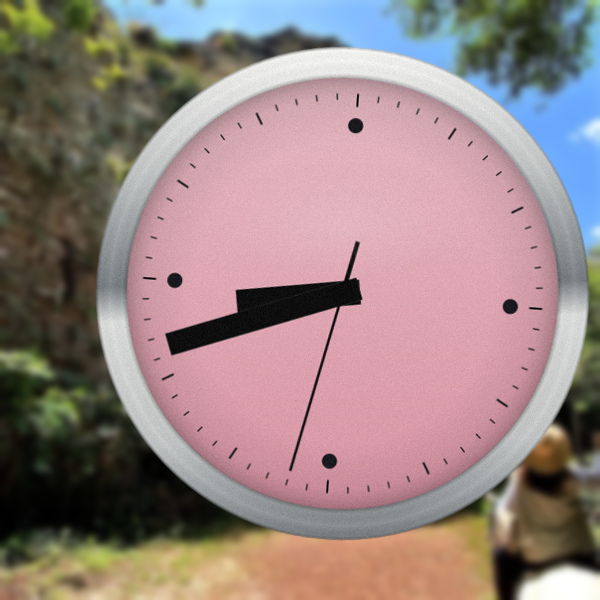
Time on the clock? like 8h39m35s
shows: 8h41m32s
